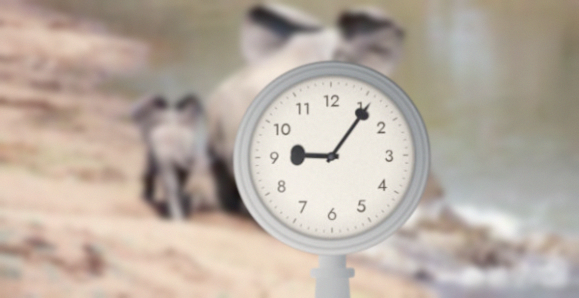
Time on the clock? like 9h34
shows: 9h06
